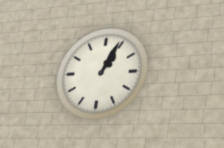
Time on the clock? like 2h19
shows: 1h04
